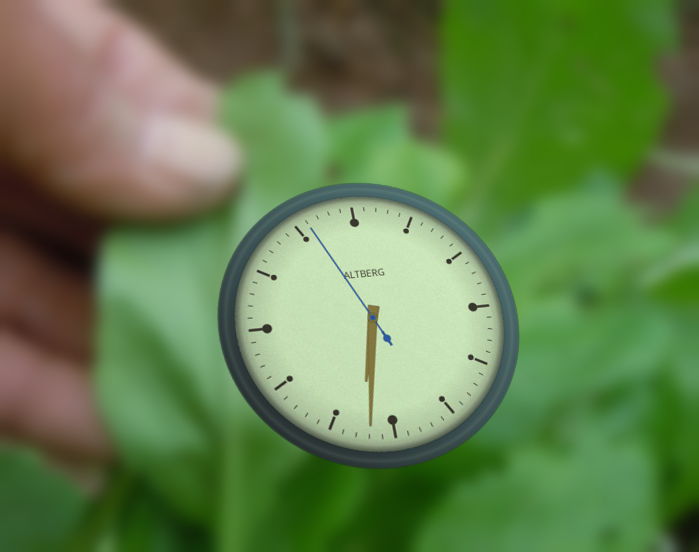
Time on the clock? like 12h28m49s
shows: 6h31m56s
